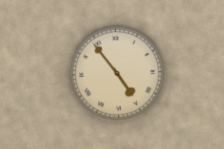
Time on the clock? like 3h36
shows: 4h54
